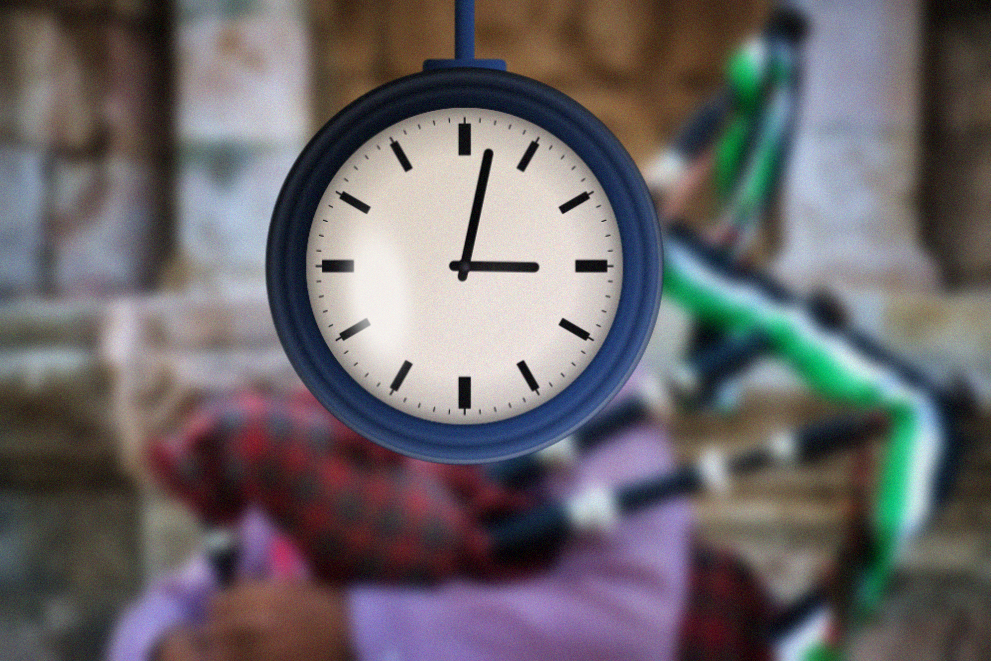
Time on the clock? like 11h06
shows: 3h02
